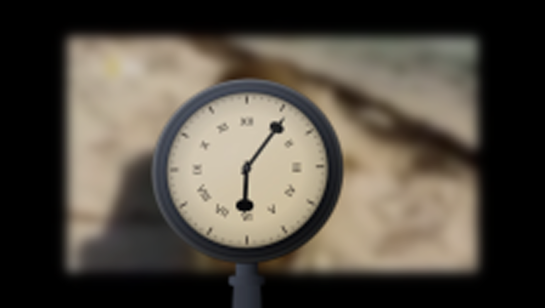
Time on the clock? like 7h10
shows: 6h06
